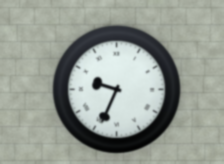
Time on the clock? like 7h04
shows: 9h34
